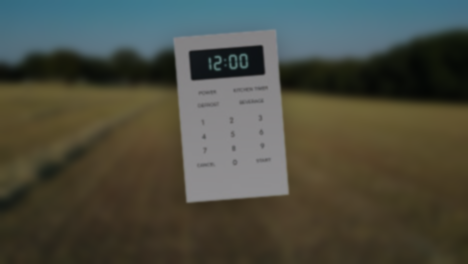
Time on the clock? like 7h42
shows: 12h00
